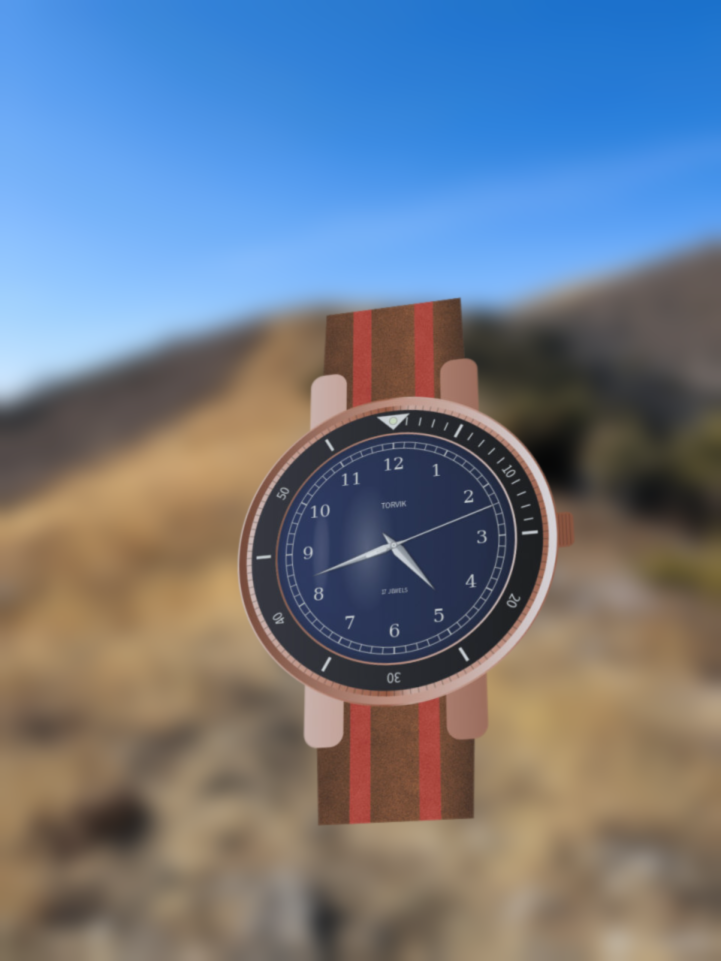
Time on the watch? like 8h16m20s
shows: 4h42m12s
